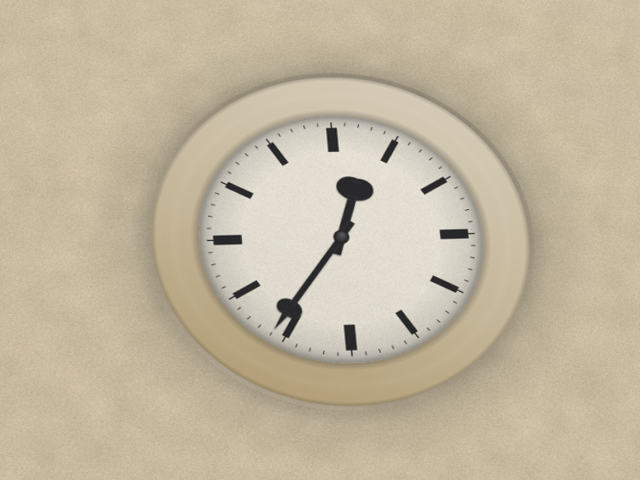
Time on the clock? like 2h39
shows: 12h36
